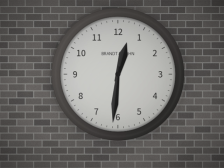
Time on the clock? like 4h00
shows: 12h31
